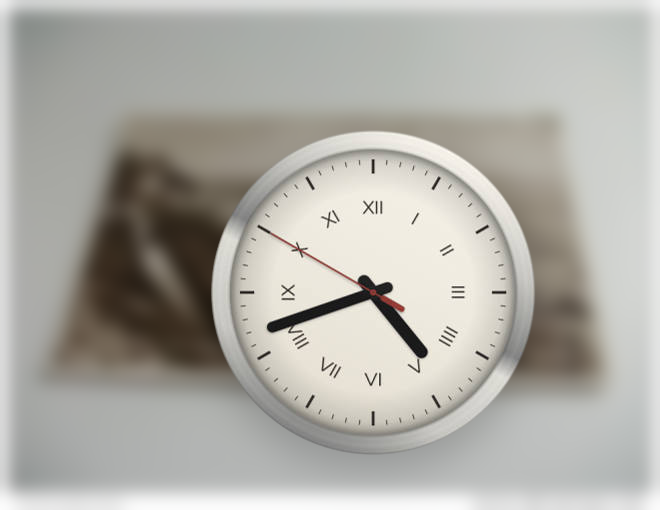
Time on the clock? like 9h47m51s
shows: 4h41m50s
